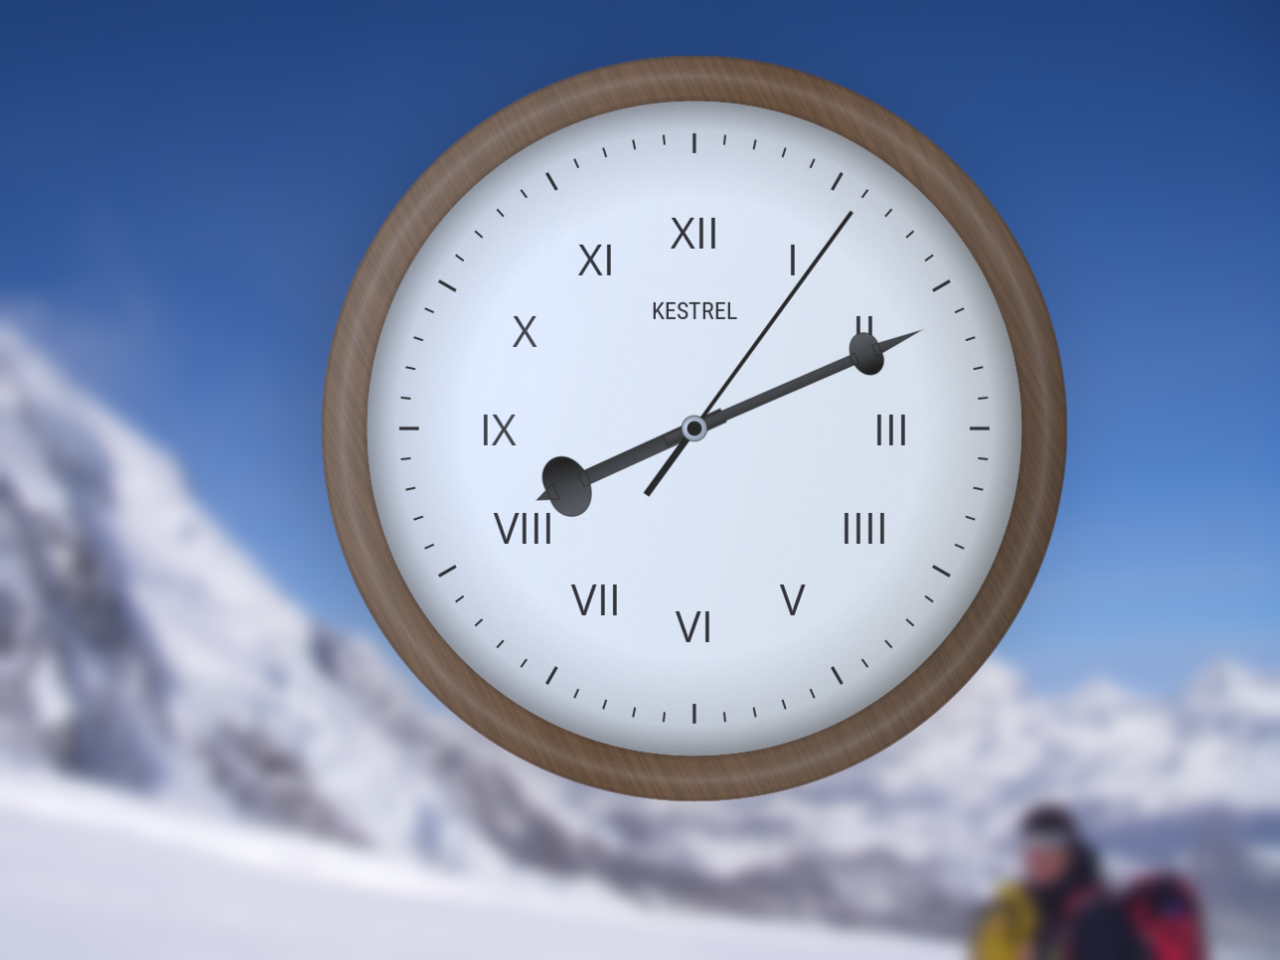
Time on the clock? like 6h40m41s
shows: 8h11m06s
